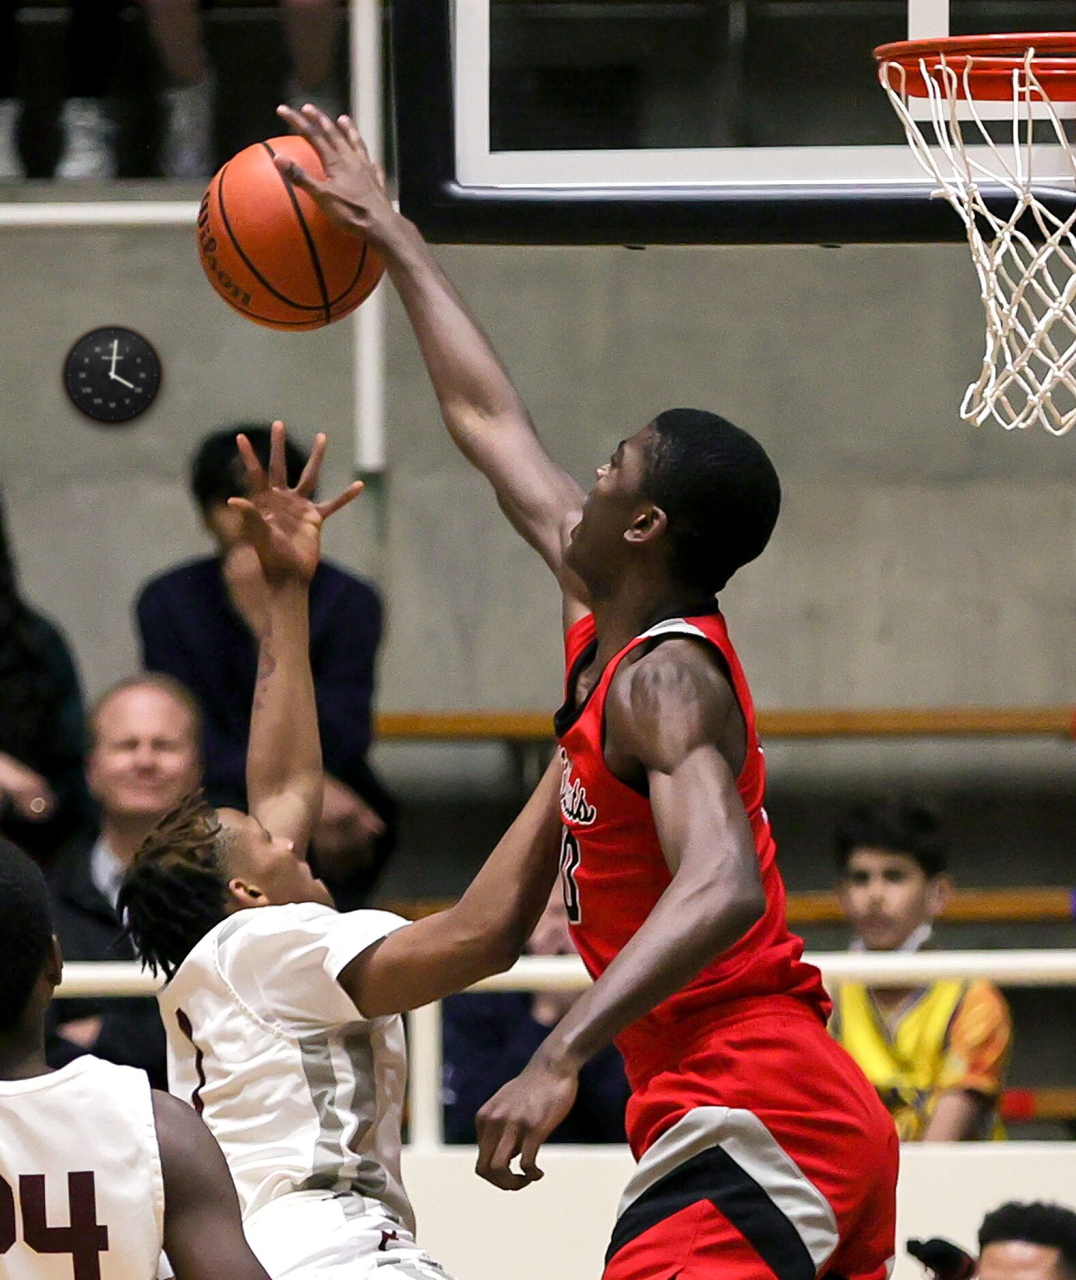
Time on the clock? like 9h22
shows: 4h01
